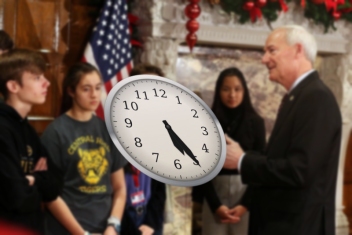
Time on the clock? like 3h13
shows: 5h25
